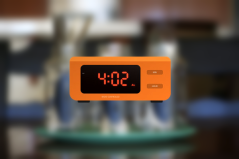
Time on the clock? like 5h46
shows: 4h02
